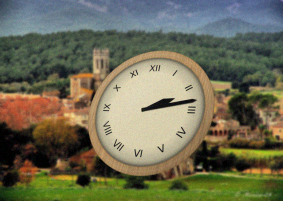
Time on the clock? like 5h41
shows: 2h13
